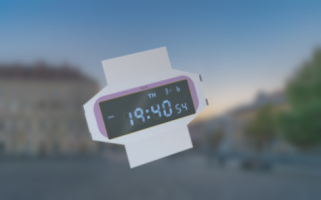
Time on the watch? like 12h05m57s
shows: 19h40m54s
